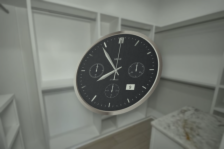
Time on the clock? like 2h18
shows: 7h54
